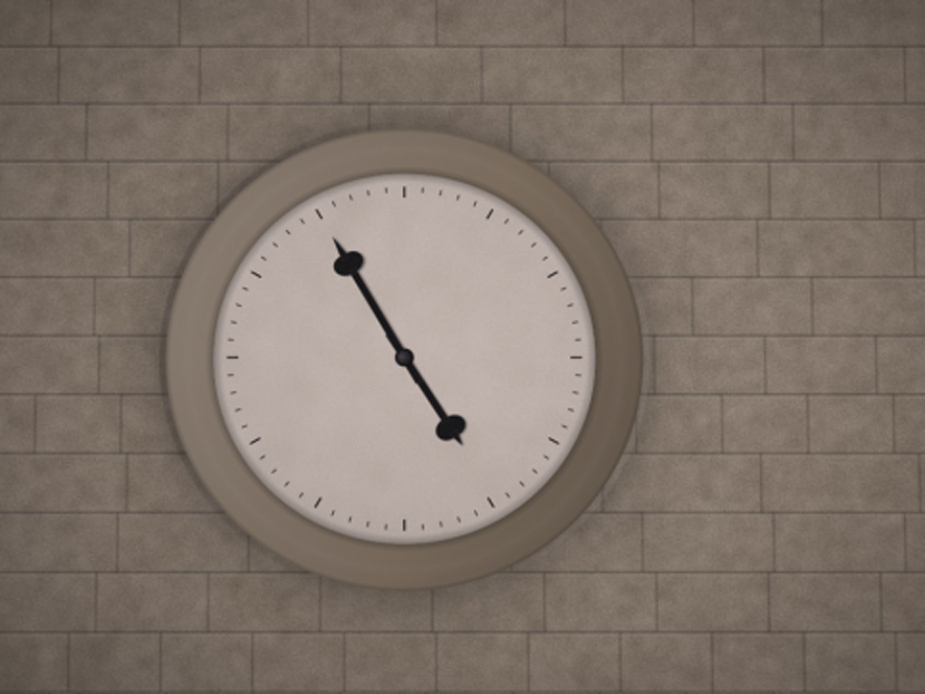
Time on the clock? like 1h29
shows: 4h55
